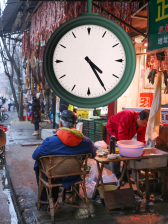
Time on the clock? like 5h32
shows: 4h25
